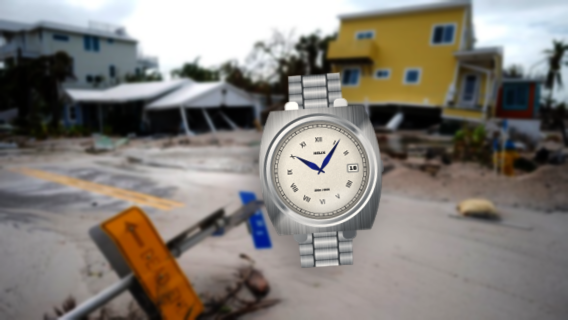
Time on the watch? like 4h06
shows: 10h06
